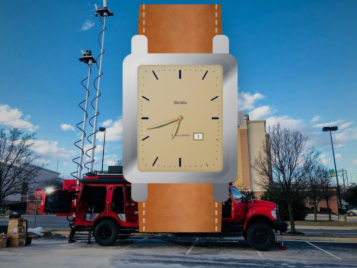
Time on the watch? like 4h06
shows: 6h42
